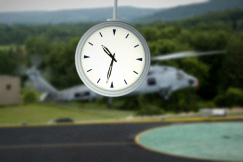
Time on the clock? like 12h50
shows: 10h32
